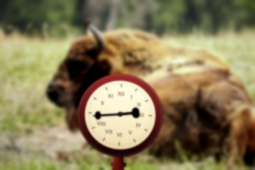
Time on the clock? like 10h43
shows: 2h44
